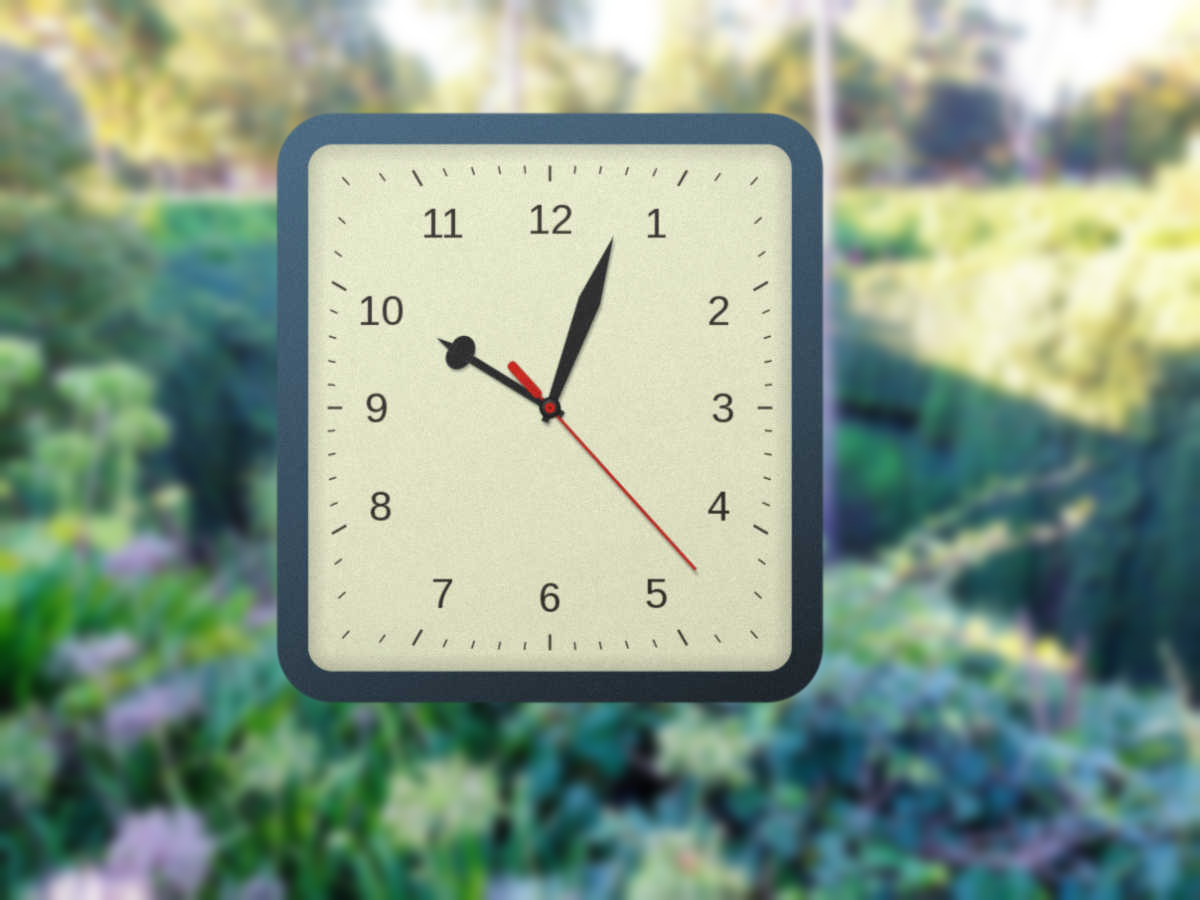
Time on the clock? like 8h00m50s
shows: 10h03m23s
